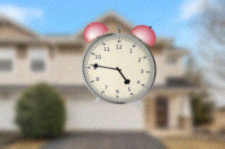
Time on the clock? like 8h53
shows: 4h46
